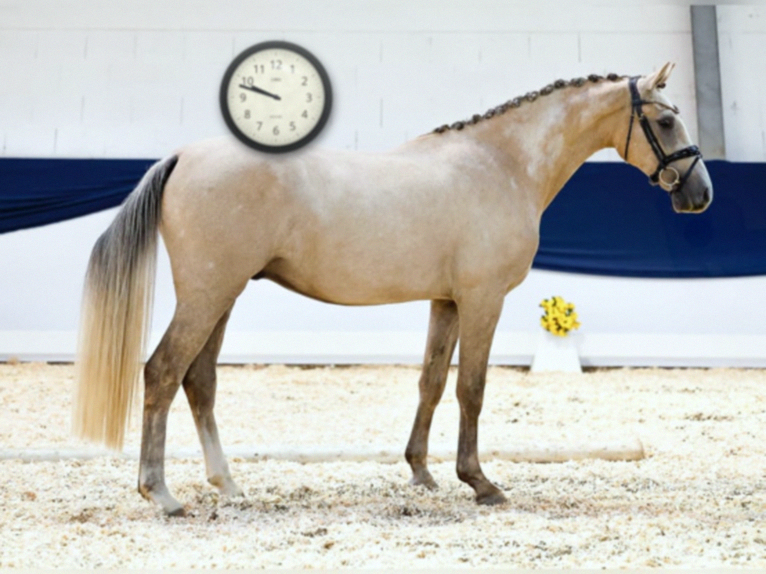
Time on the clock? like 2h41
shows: 9h48
